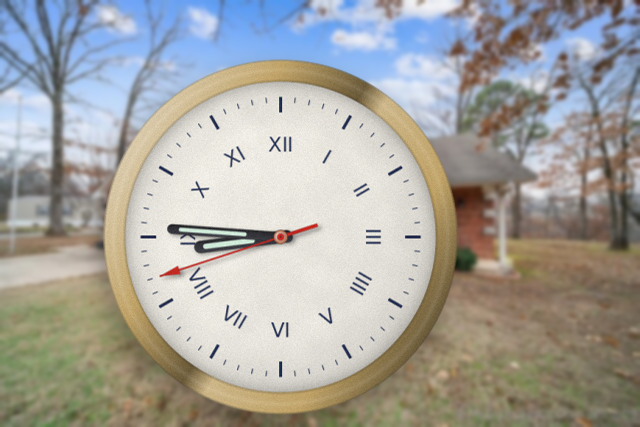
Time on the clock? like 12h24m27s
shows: 8h45m42s
